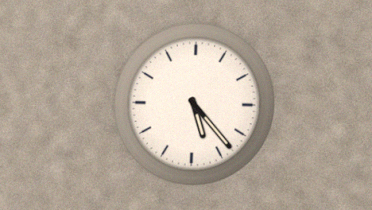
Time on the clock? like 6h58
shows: 5h23
